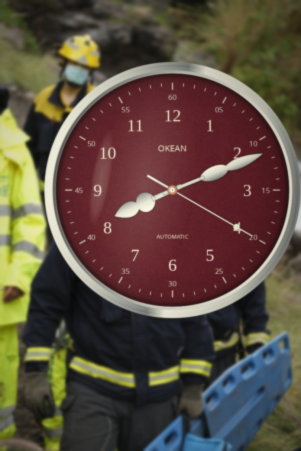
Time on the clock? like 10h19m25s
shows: 8h11m20s
